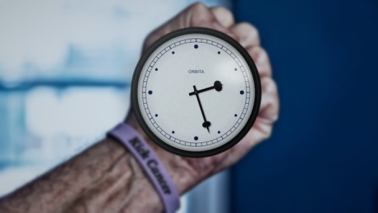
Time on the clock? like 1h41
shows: 2h27
